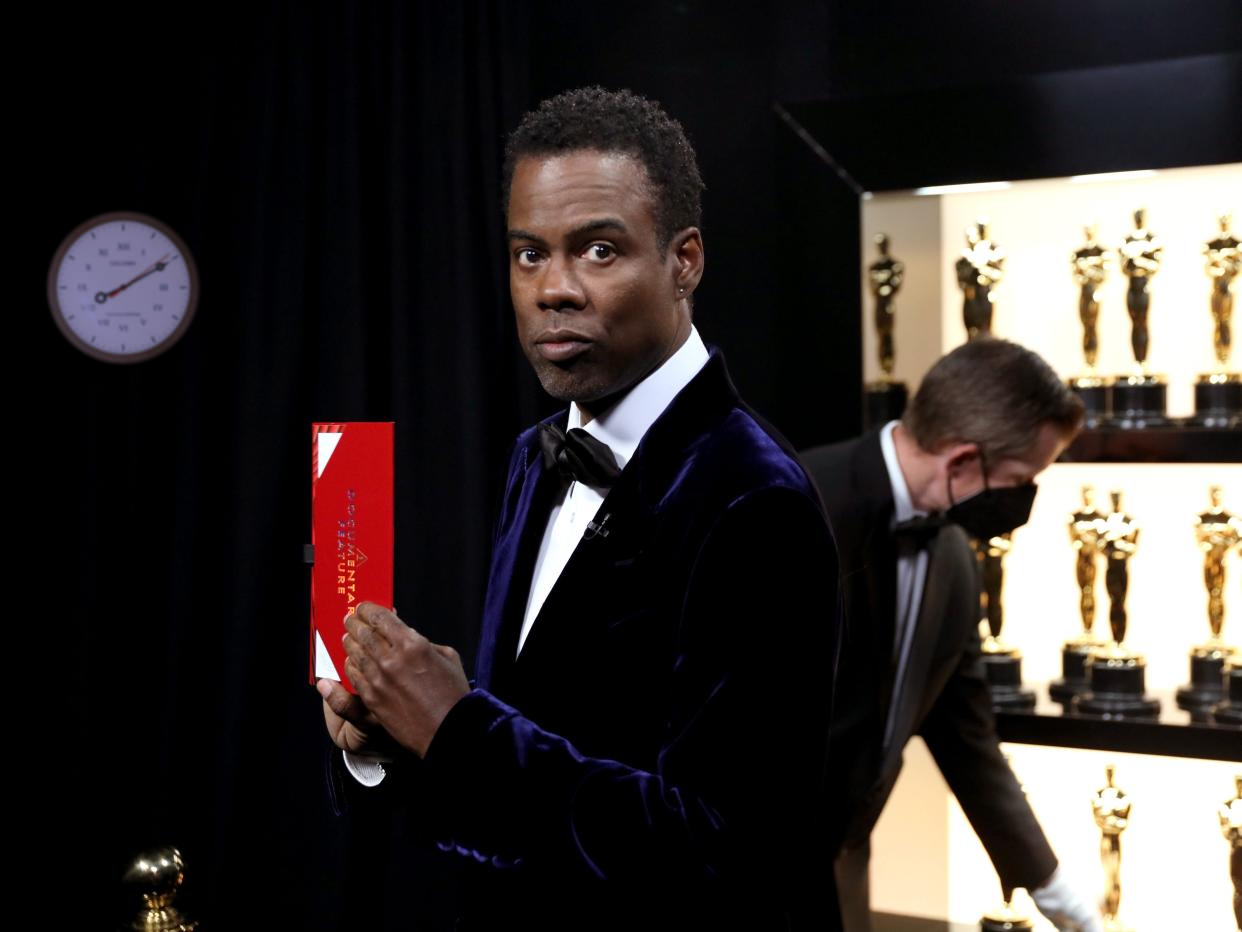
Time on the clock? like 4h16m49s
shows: 8h10m09s
